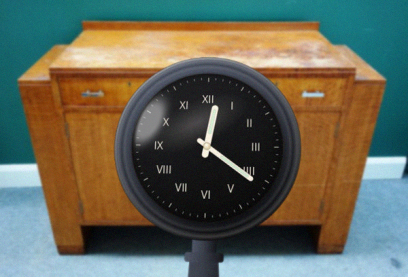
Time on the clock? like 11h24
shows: 12h21
